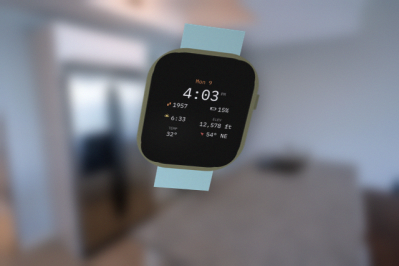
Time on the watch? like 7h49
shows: 4h03
